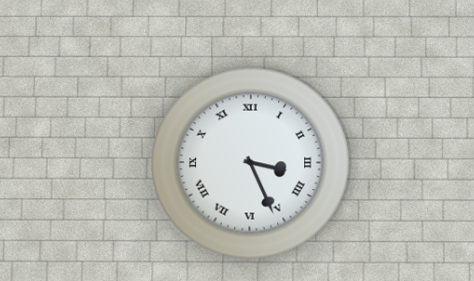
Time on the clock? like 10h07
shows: 3h26
